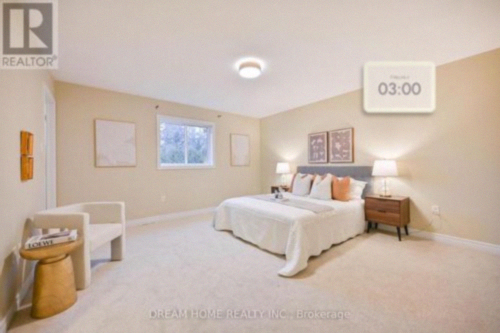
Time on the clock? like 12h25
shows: 3h00
